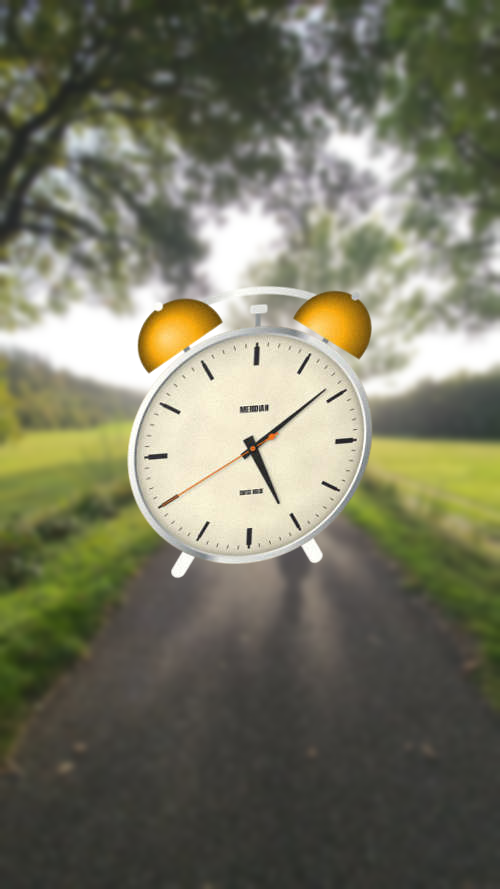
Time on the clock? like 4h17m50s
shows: 5h08m40s
